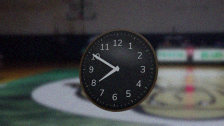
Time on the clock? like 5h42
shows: 7h50
